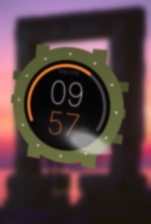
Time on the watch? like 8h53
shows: 9h57
